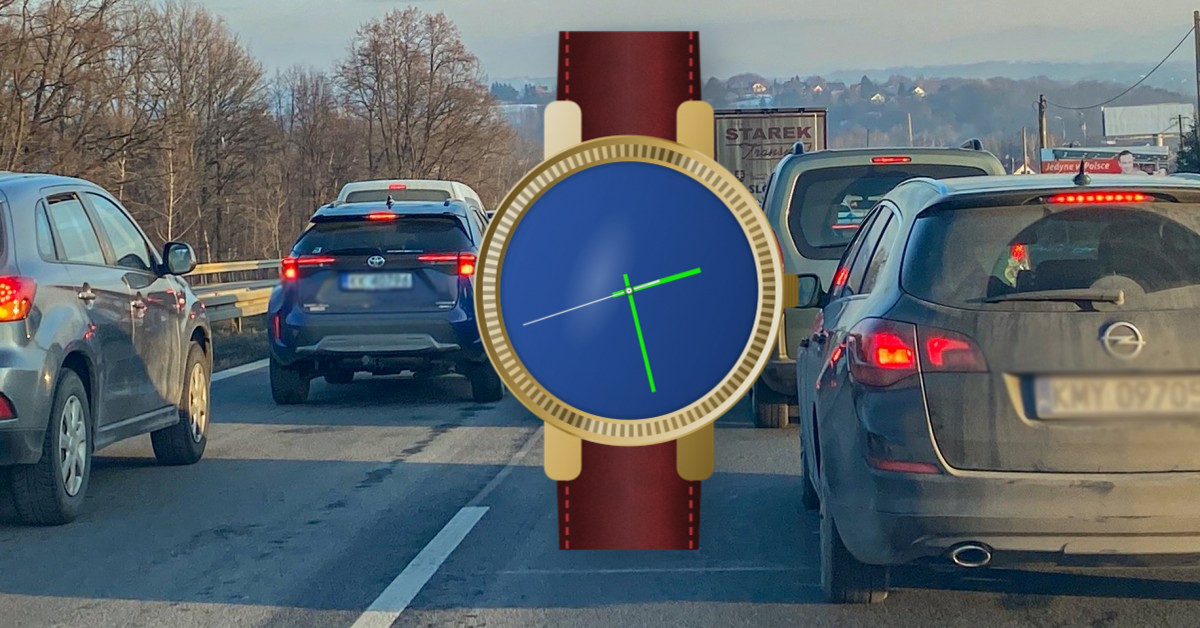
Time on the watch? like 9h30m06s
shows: 2h27m42s
